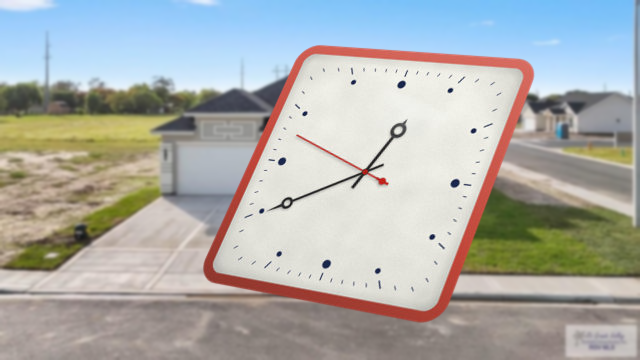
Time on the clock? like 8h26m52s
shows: 12h39m48s
